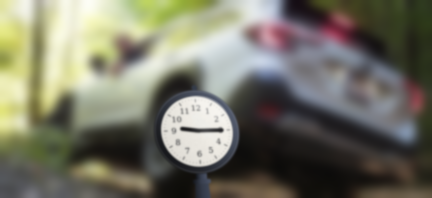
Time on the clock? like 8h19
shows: 9h15
